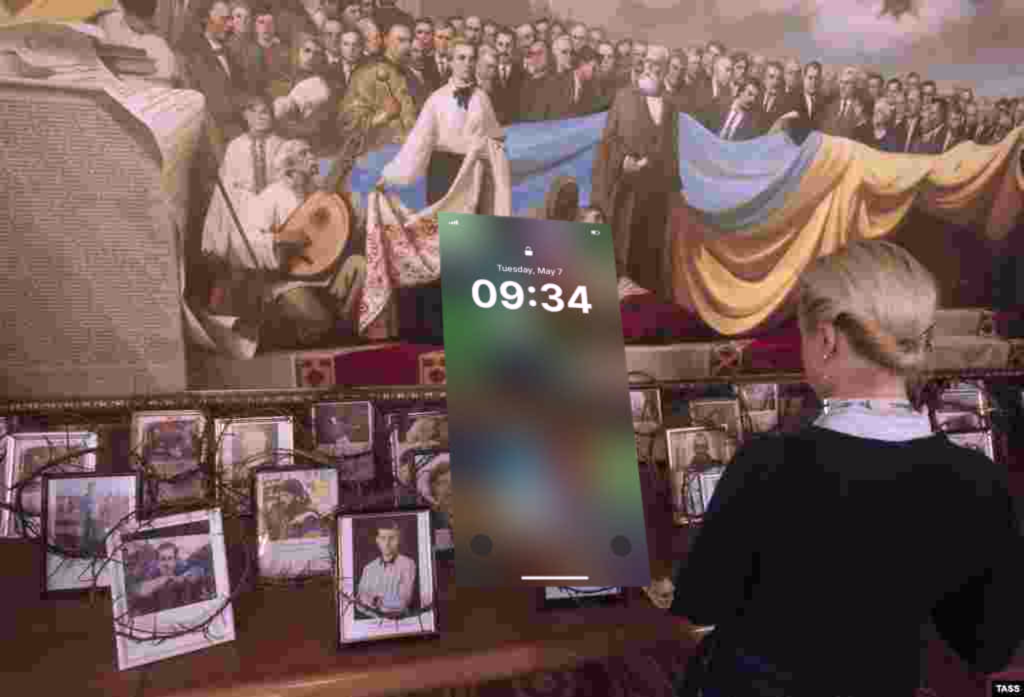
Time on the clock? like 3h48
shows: 9h34
